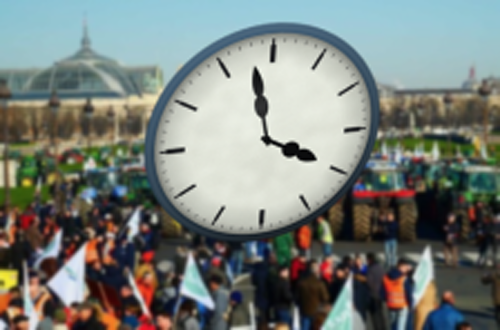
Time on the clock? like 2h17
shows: 3h58
